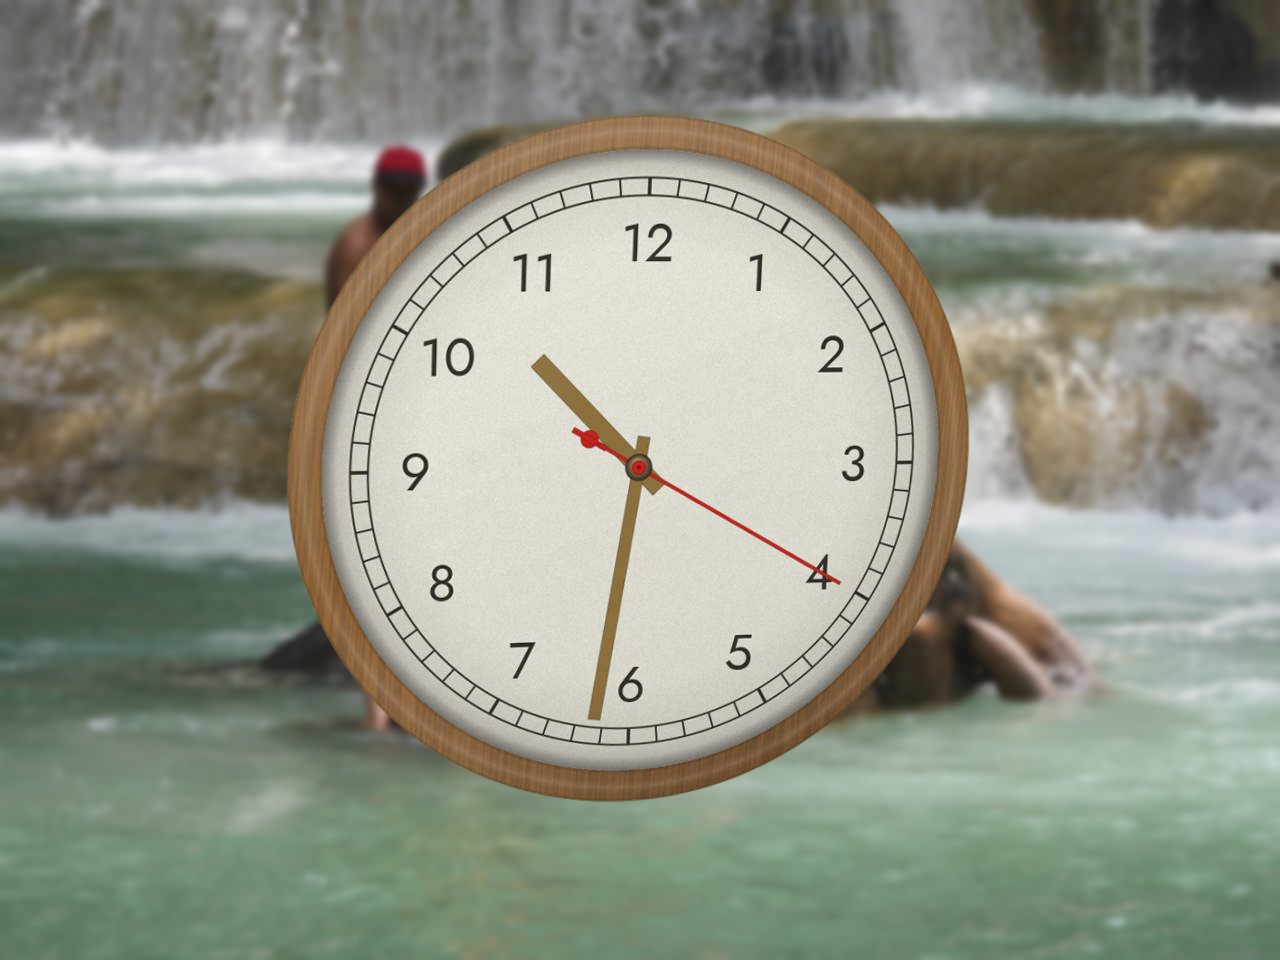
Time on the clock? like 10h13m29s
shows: 10h31m20s
